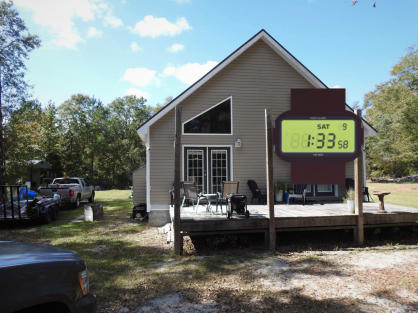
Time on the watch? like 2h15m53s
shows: 1h33m58s
